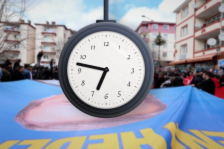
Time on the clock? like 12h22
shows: 6h47
